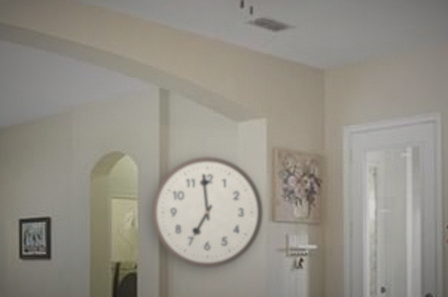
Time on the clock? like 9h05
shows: 6h59
